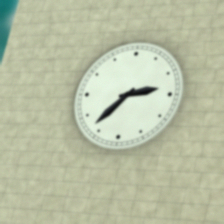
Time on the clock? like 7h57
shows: 2h37
